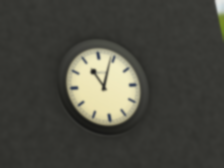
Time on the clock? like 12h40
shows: 11h04
